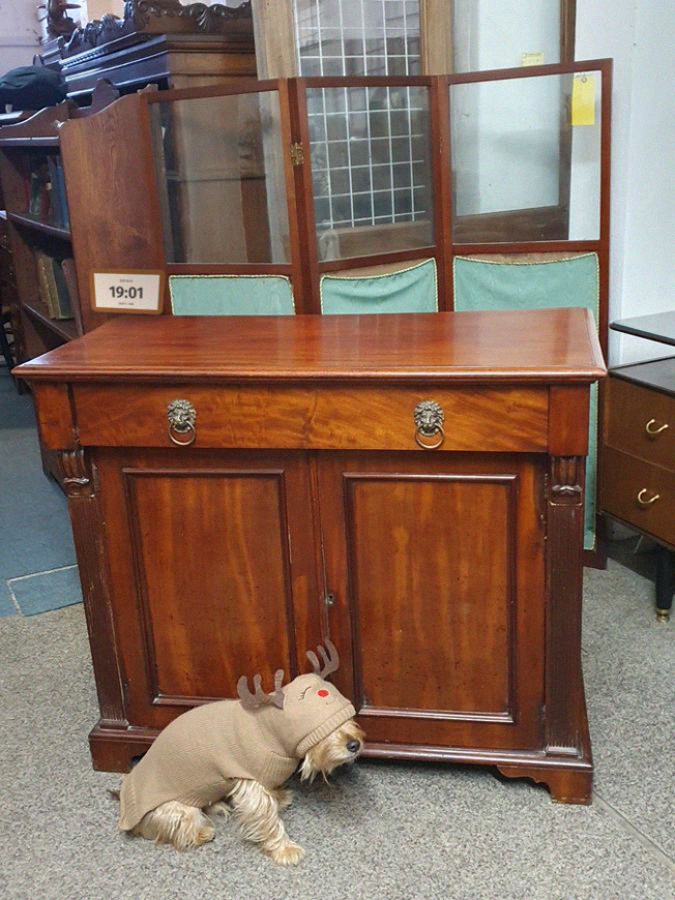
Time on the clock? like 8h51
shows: 19h01
